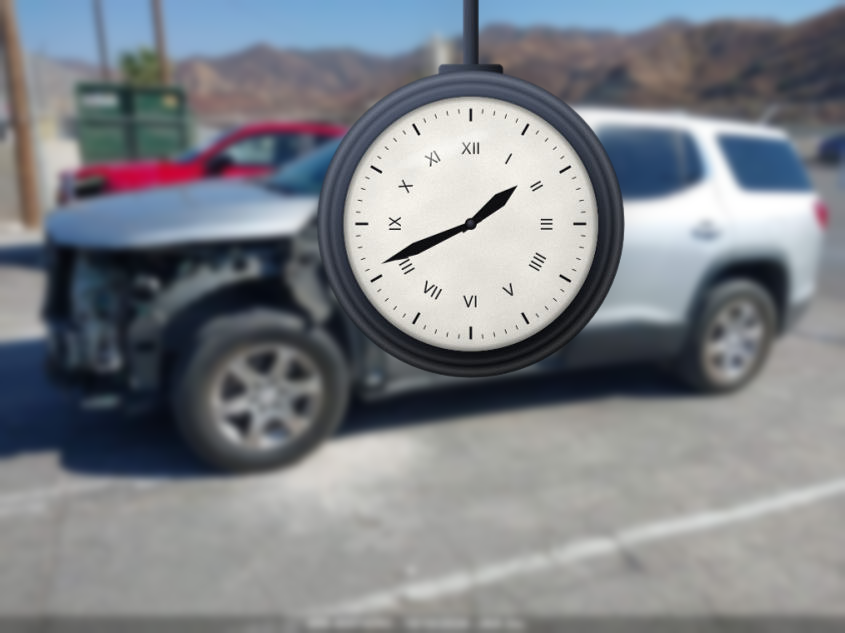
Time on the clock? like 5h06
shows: 1h41
